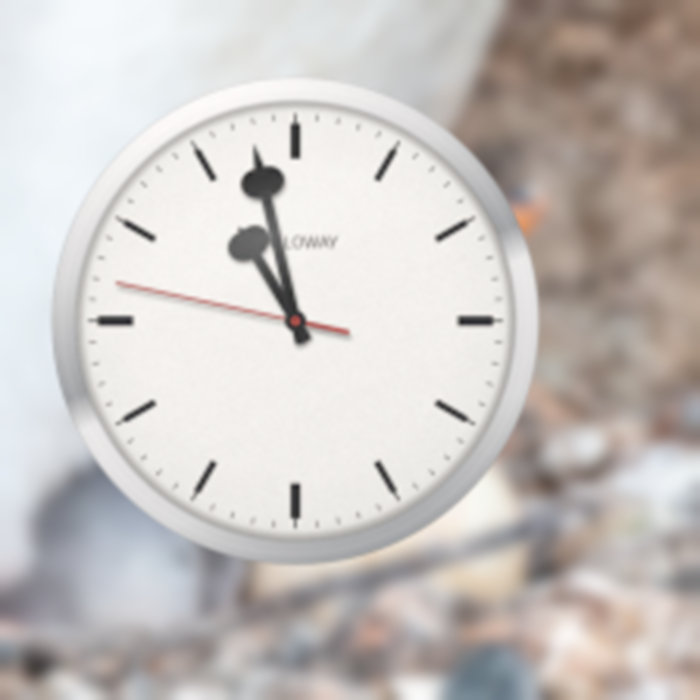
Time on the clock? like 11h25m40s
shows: 10h57m47s
